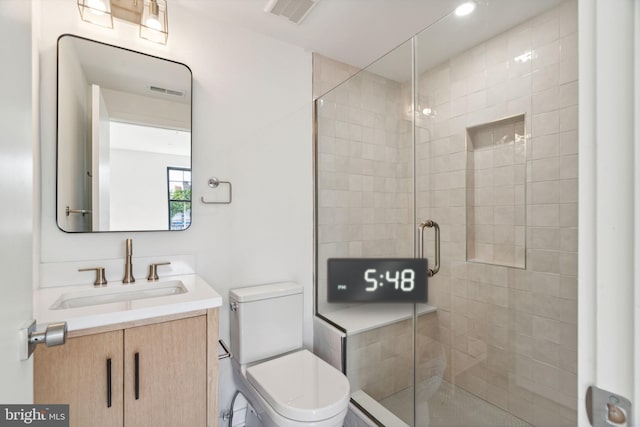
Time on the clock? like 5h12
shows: 5h48
